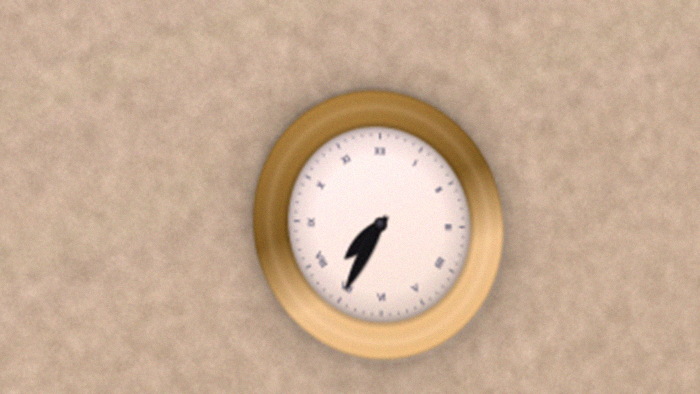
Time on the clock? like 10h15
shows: 7h35
